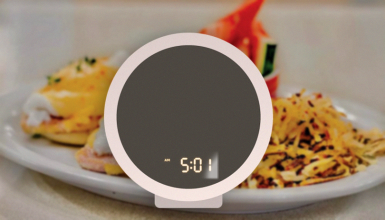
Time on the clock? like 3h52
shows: 5h01
